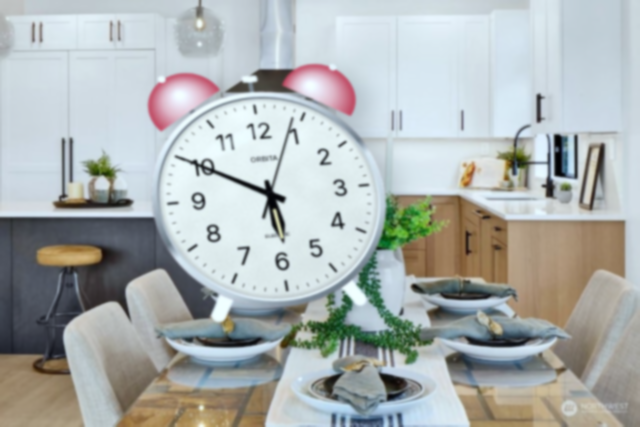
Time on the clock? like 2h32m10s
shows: 5h50m04s
